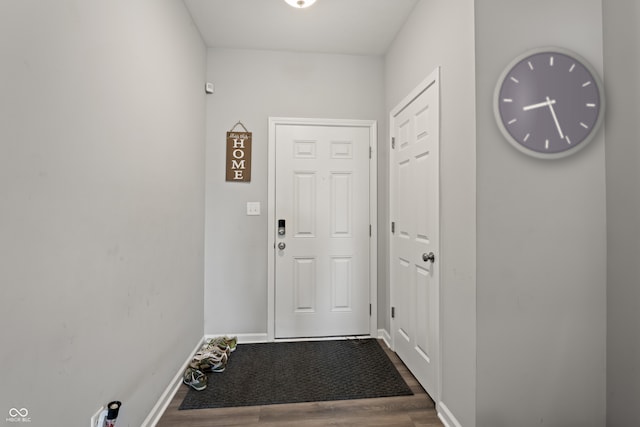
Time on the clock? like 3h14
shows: 8h26
